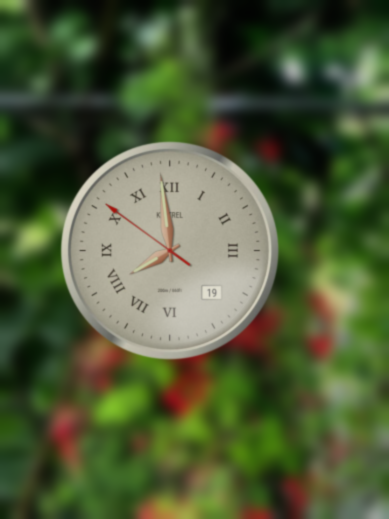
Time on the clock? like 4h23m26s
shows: 7h58m51s
